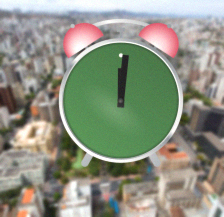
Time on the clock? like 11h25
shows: 12h01
